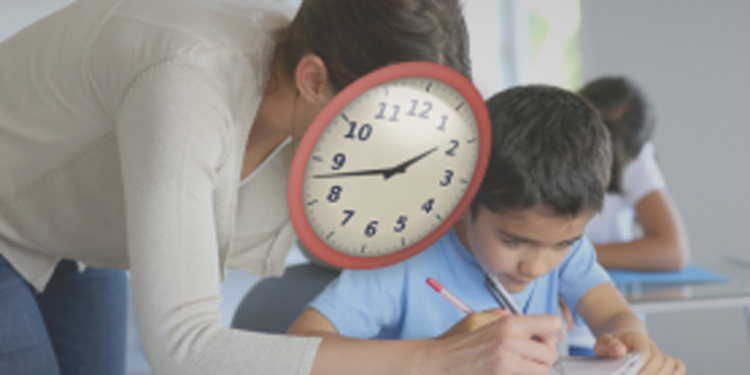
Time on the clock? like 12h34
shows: 1h43
